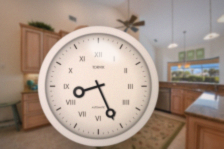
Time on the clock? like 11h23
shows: 8h26
